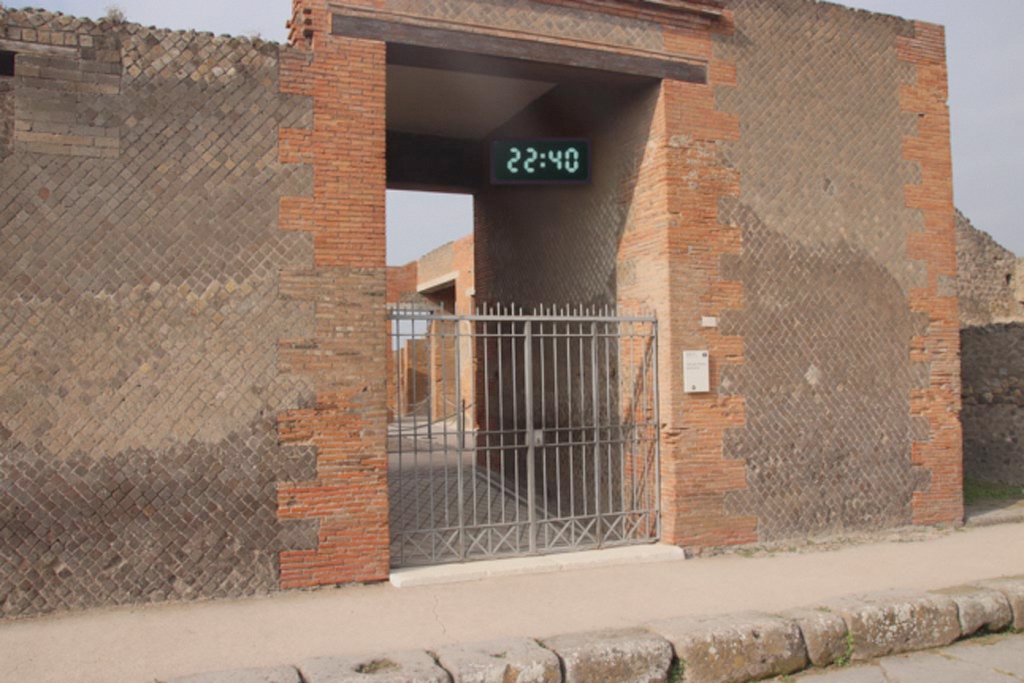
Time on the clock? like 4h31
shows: 22h40
